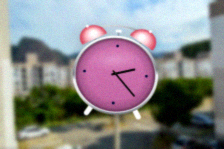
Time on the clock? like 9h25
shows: 2h23
